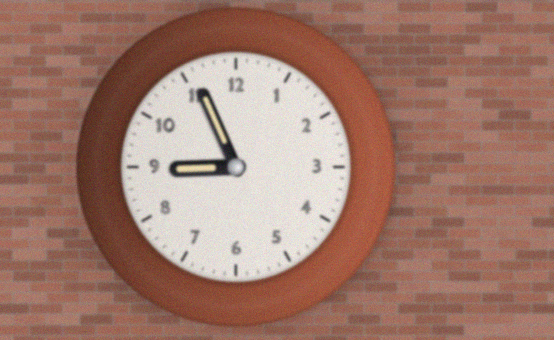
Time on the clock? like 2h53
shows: 8h56
